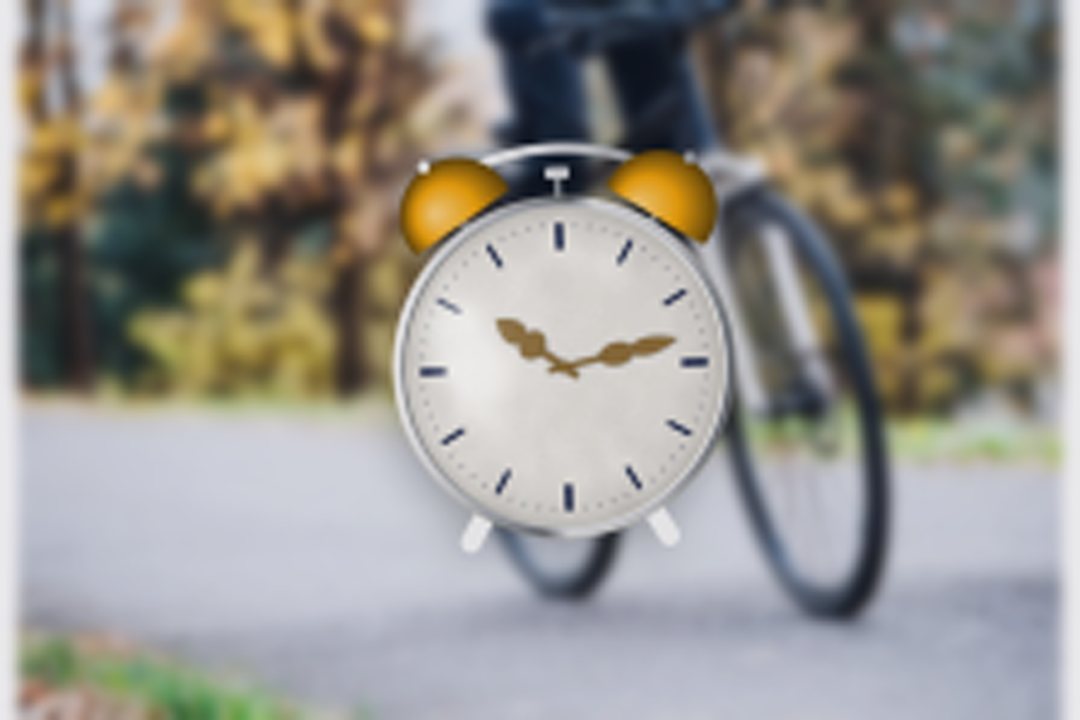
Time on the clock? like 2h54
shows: 10h13
